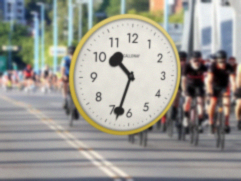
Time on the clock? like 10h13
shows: 10h33
